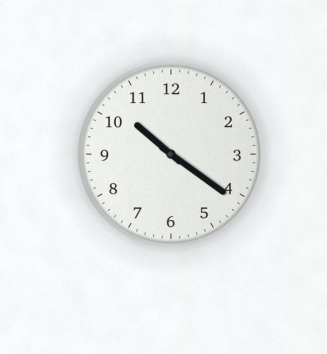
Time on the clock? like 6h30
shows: 10h21
